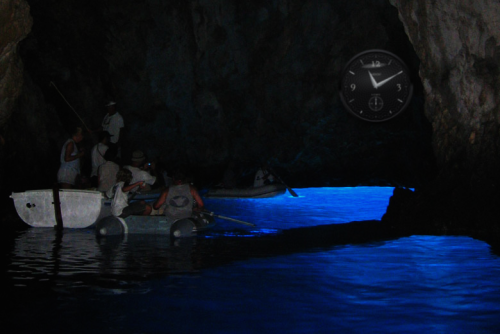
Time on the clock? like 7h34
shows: 11h10
